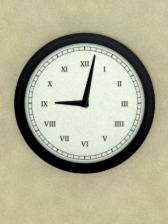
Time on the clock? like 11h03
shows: 9h02
